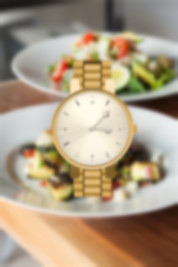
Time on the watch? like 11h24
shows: 3h07
